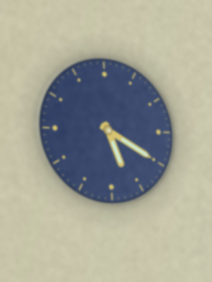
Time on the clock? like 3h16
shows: 5h20
